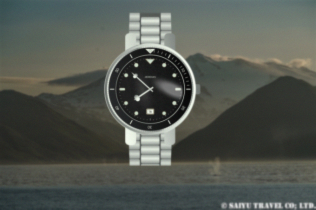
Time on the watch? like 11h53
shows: 7h52
